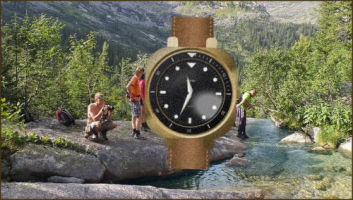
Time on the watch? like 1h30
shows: 11h34
